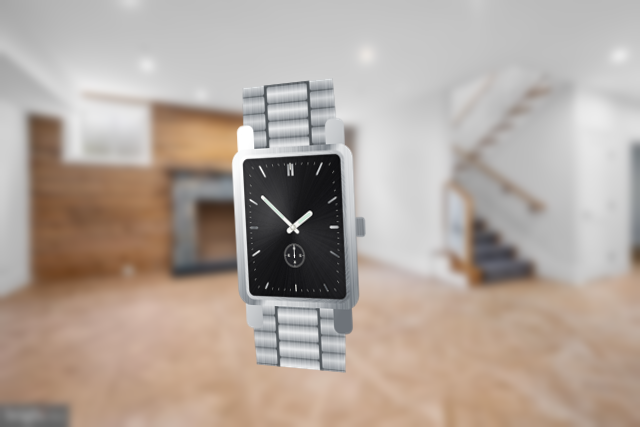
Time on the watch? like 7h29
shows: 1h52
